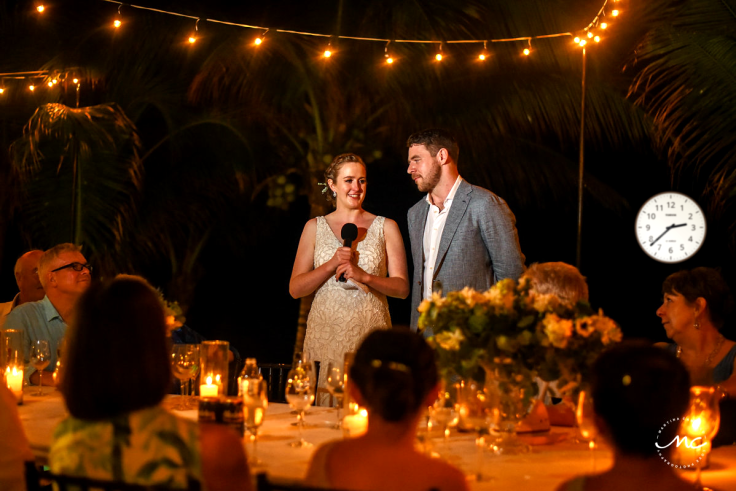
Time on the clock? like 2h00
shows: 2h38
